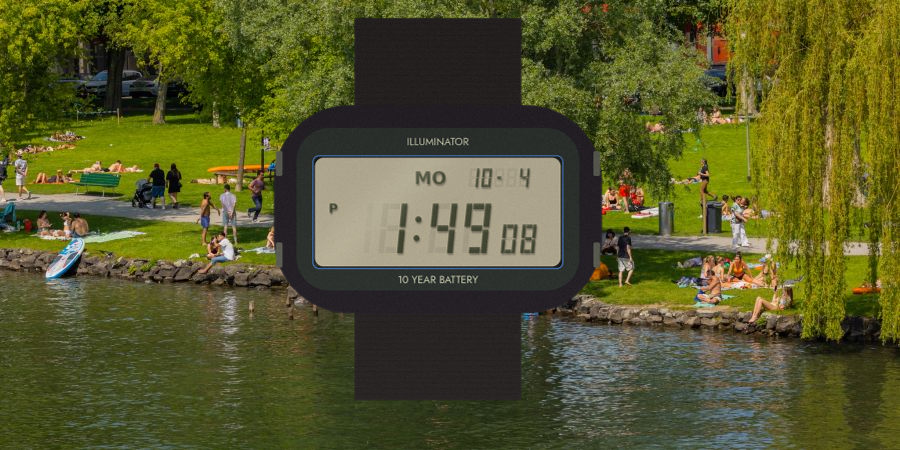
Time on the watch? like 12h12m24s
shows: 1h49m08s
